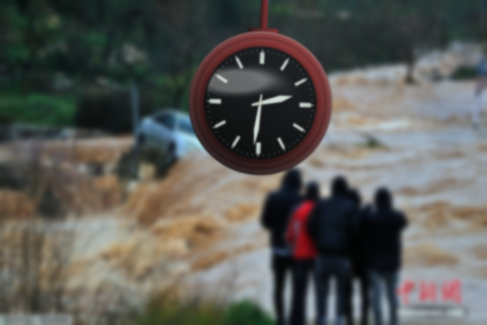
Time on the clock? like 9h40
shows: 2h31
